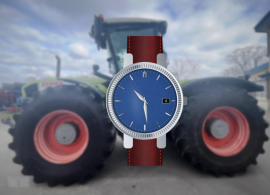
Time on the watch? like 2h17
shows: 10h29
